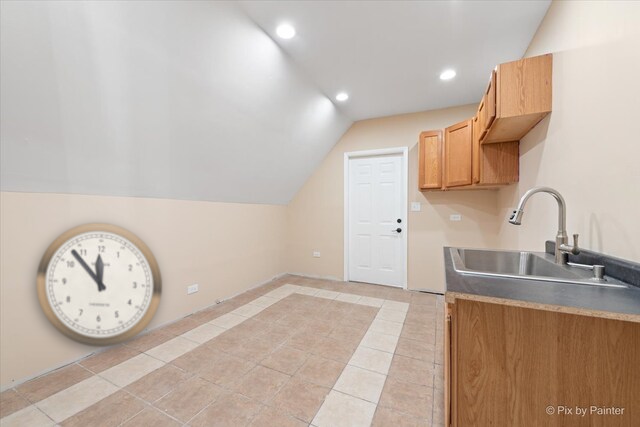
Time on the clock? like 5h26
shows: 11h53
